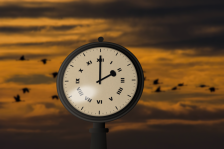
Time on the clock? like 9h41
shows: 2h00
